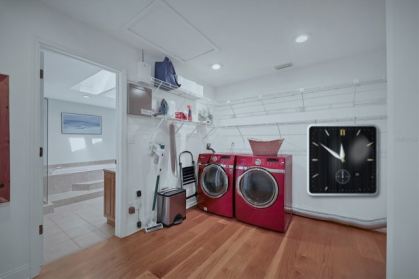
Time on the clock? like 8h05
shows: 11h51
